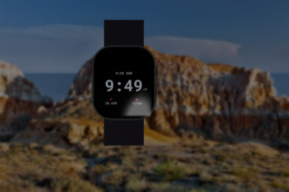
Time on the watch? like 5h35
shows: 9h49
